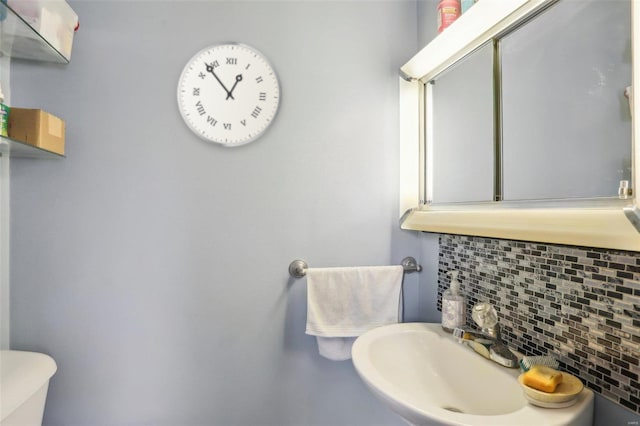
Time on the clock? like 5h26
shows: 12h53
